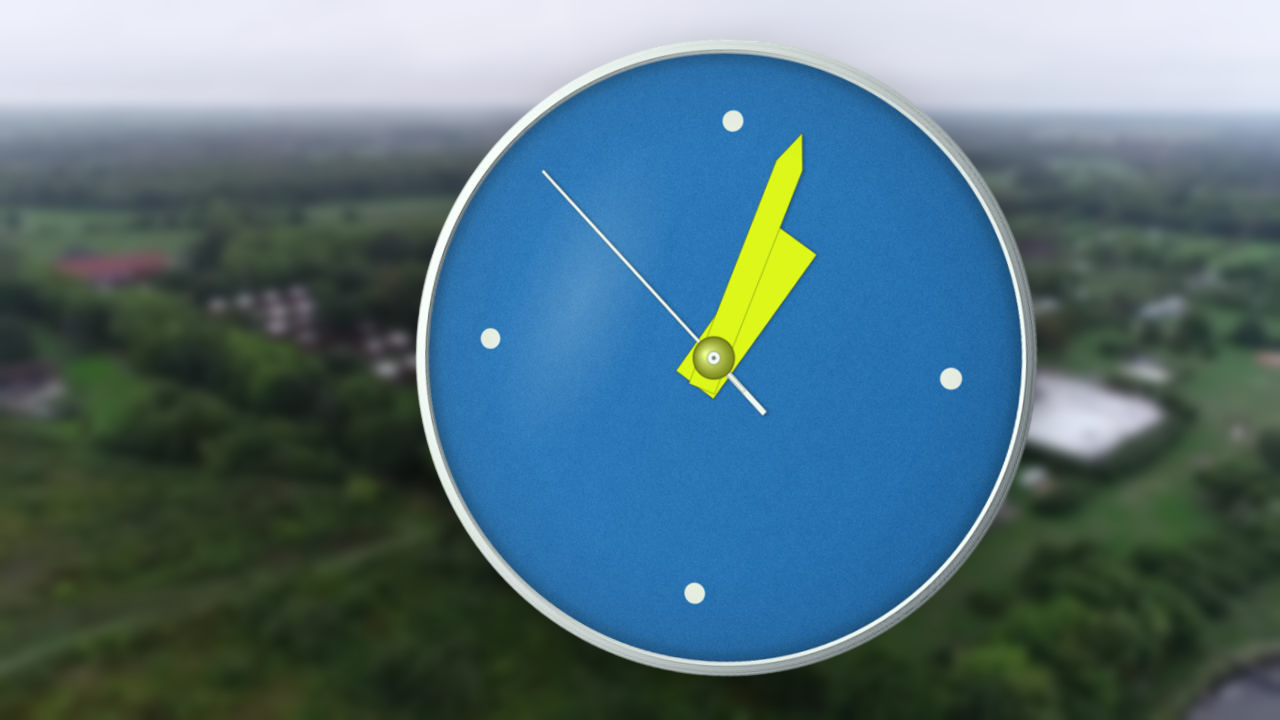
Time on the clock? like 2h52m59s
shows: 1h02m52s
